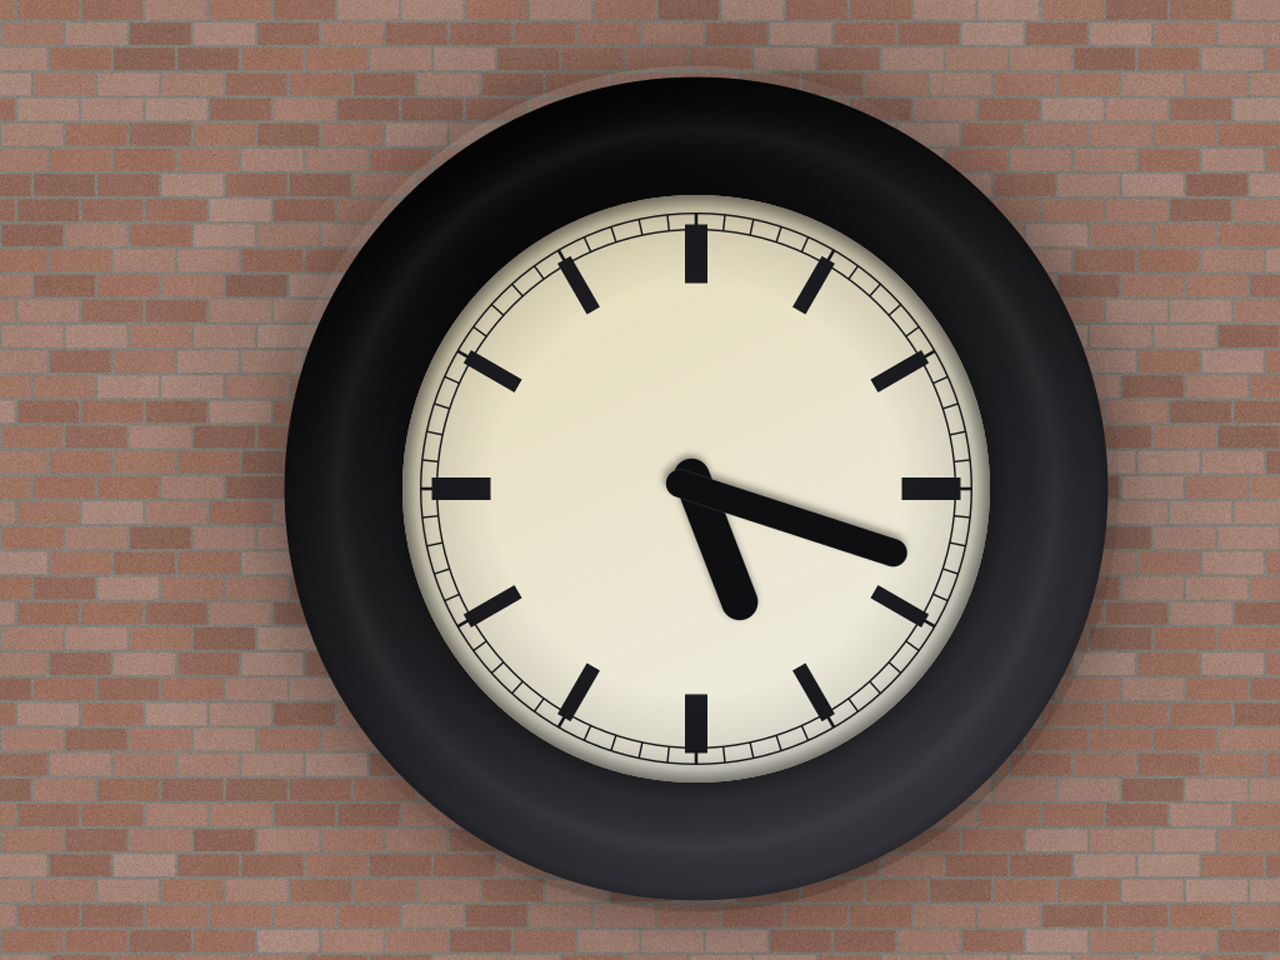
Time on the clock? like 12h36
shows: 5h18
